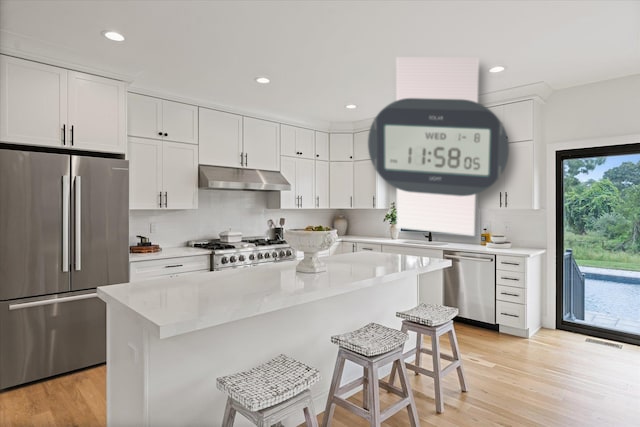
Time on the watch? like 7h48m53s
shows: 11h58m05s
